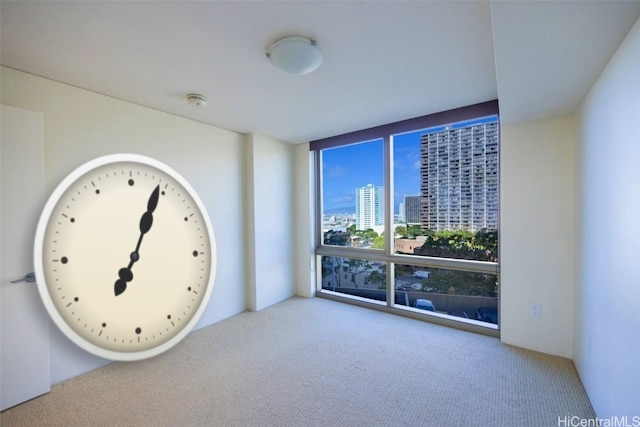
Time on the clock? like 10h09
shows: 7h04
